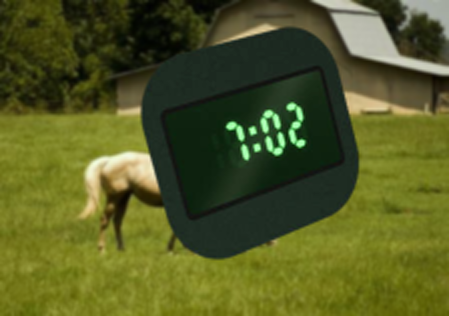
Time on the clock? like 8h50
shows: 7h02
